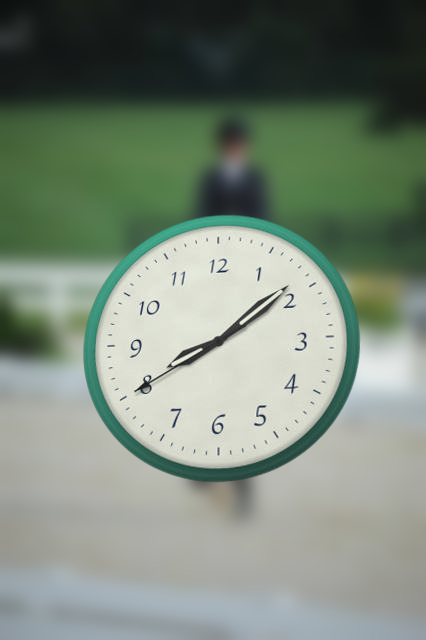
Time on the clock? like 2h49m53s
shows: 8h08m40s
